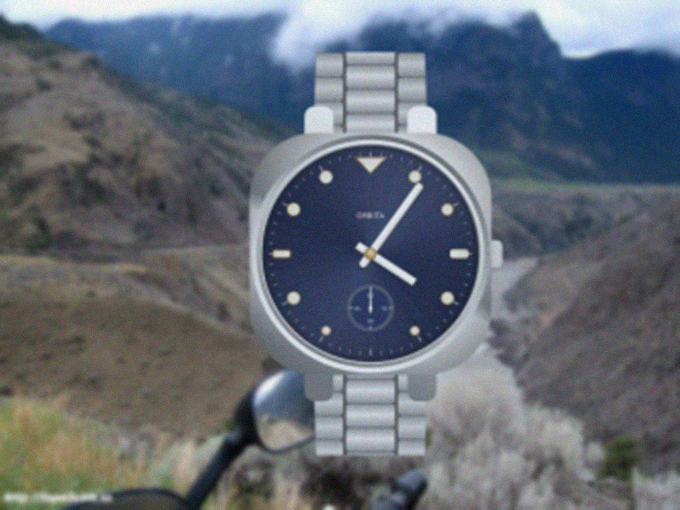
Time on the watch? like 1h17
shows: 4h06
